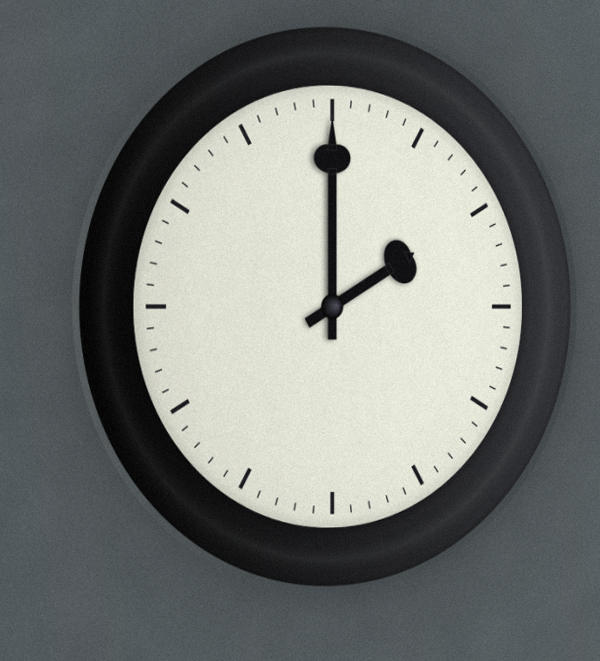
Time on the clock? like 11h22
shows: 2h00
